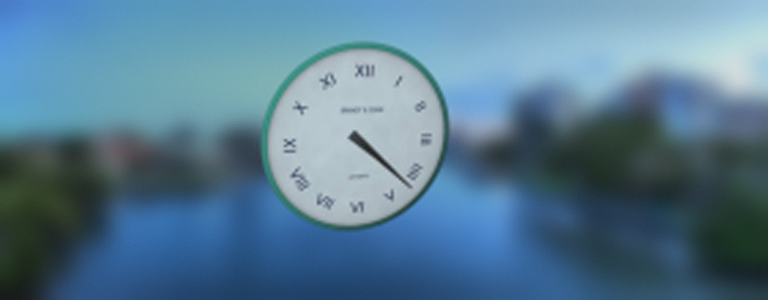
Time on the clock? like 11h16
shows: 4h22
